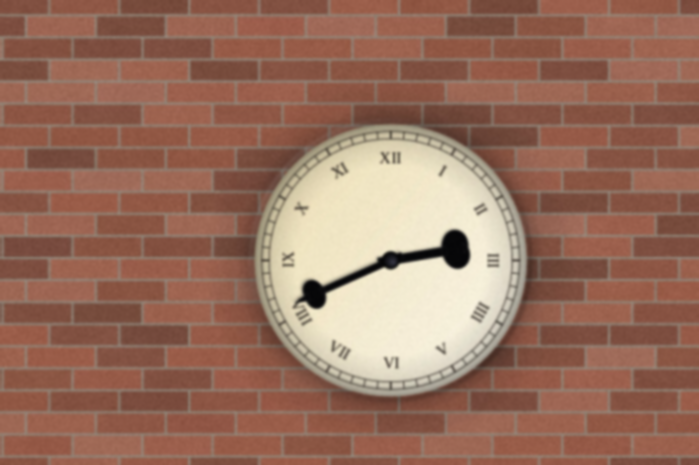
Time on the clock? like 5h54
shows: 2h41
